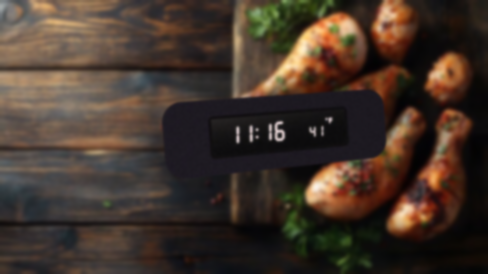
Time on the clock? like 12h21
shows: 11h16
